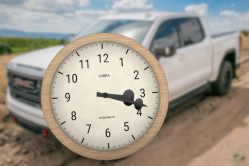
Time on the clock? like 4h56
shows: 3h18
